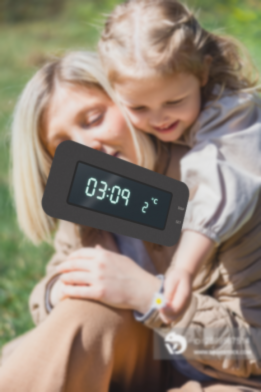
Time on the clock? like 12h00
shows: 3h09
